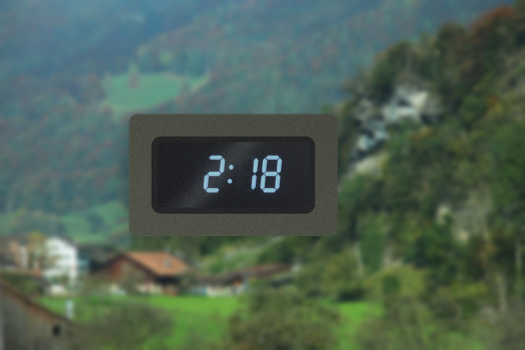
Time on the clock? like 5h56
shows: 2h18
